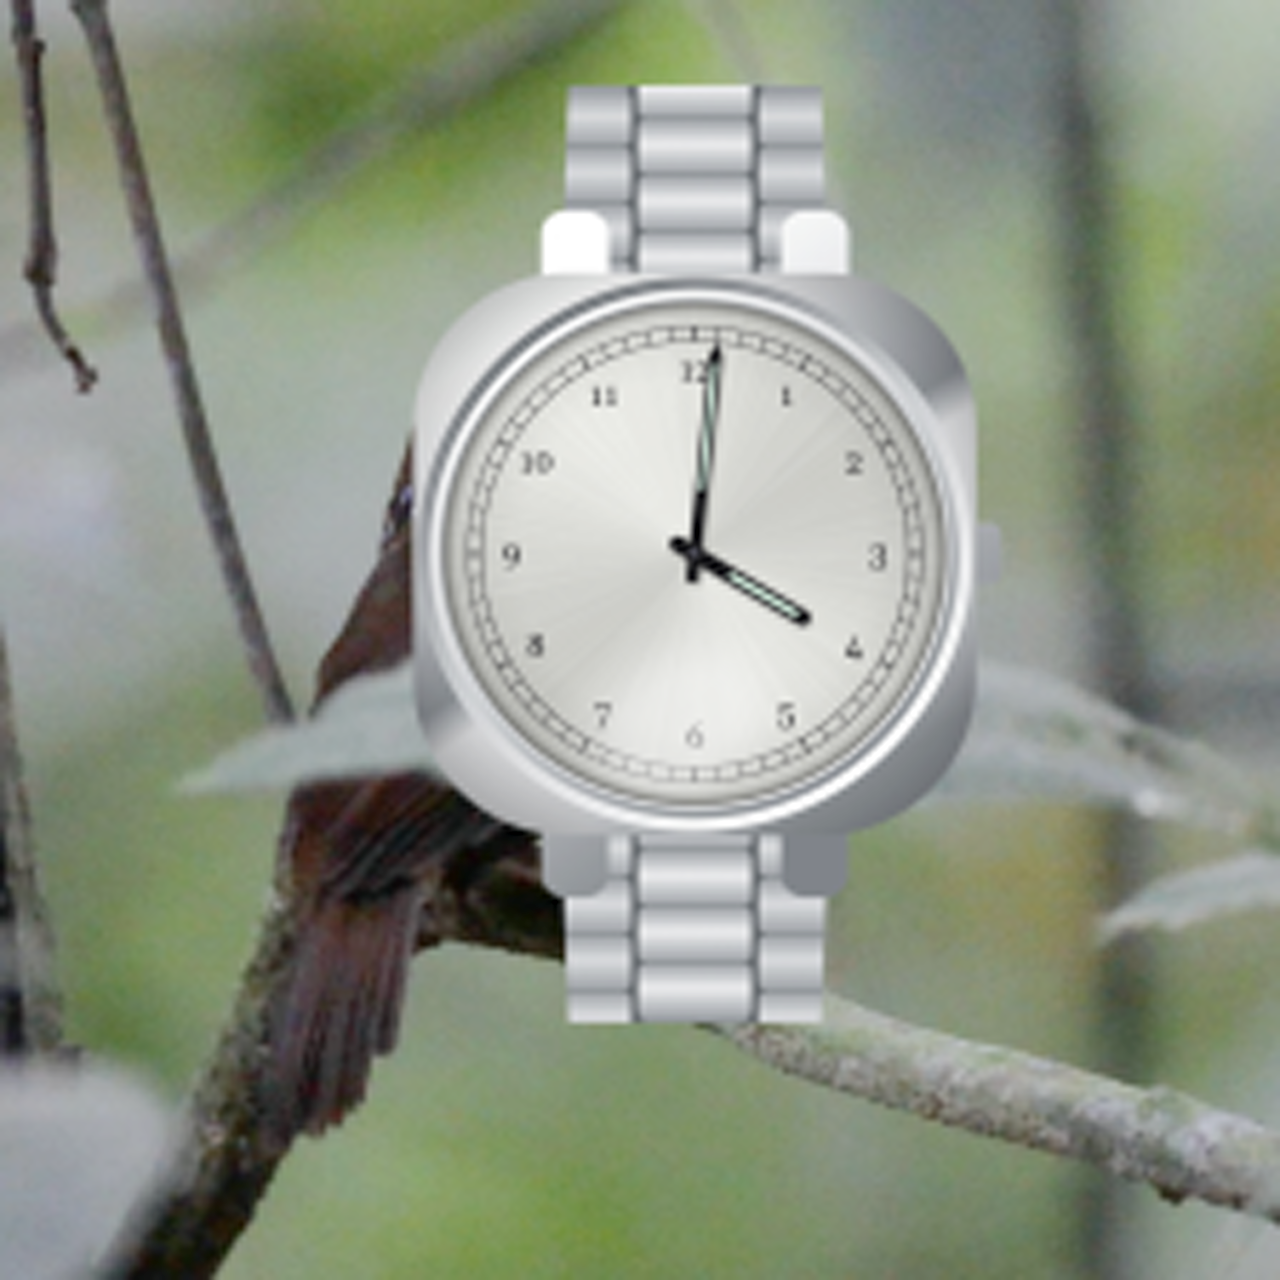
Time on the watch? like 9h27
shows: 4h01
